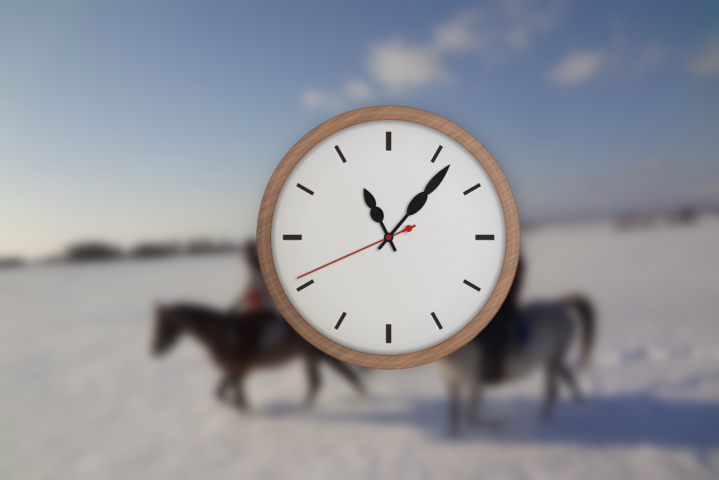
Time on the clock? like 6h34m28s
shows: 11h06m41s
